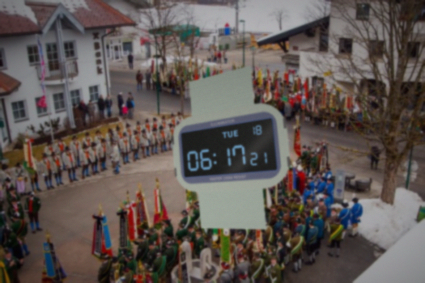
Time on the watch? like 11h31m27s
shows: 6h17m21s
